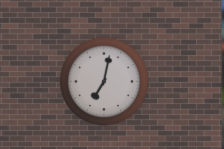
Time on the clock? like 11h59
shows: 7h02
